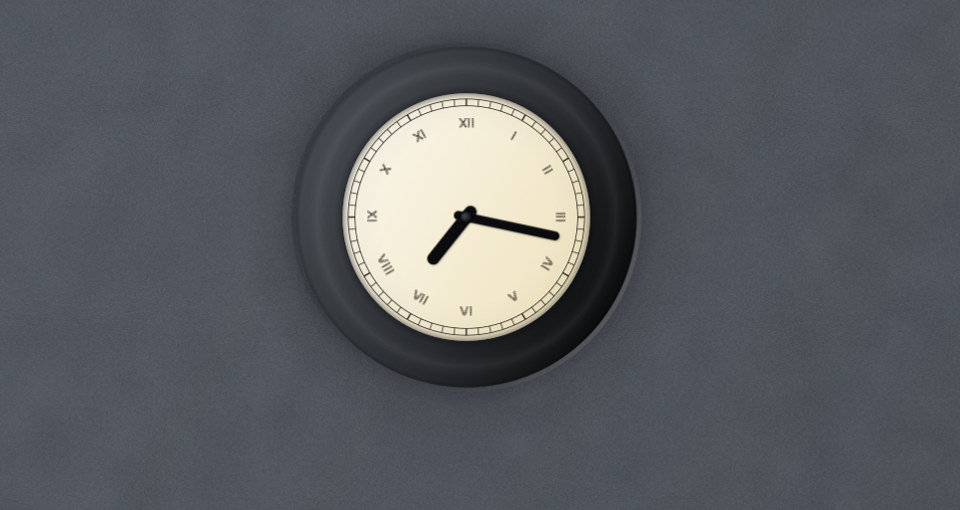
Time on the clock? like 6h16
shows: 7h17
